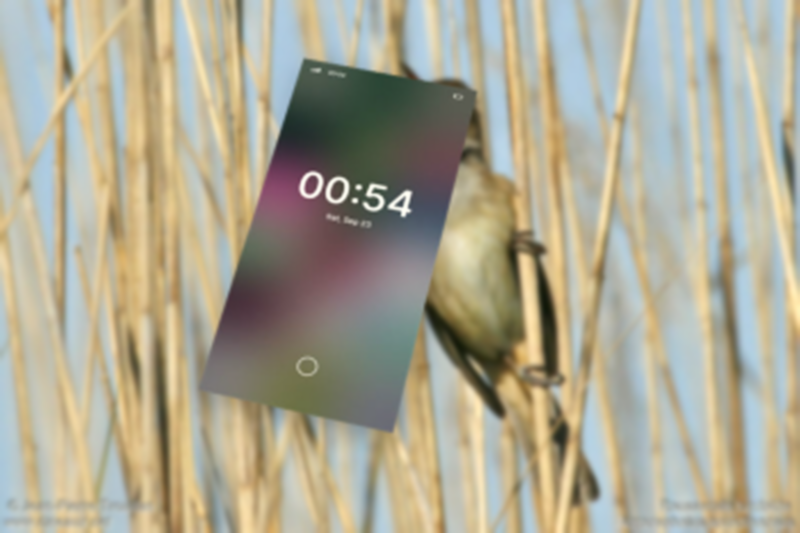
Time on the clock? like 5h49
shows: 0h54
